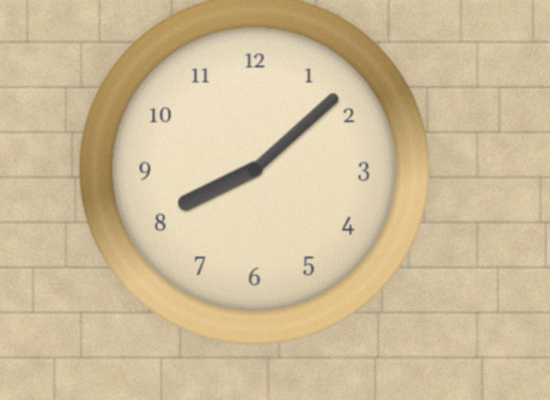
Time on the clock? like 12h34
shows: 8h08
